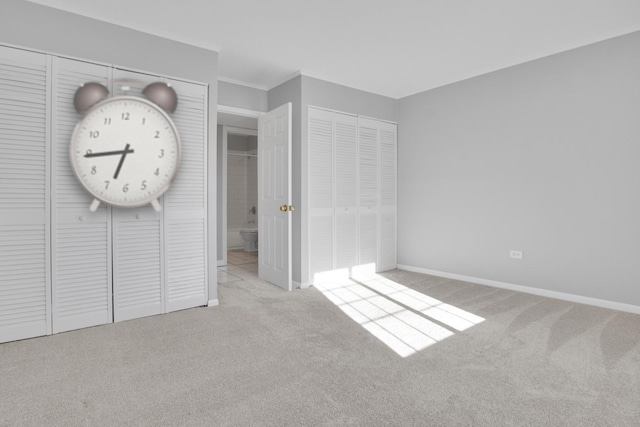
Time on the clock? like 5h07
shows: 6h44
